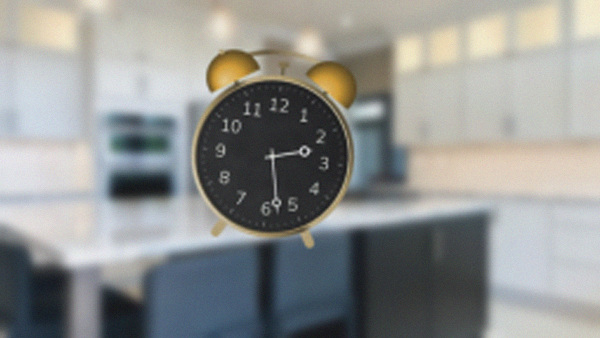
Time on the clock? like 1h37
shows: 2h28
